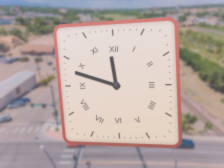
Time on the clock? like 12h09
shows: 11h48
